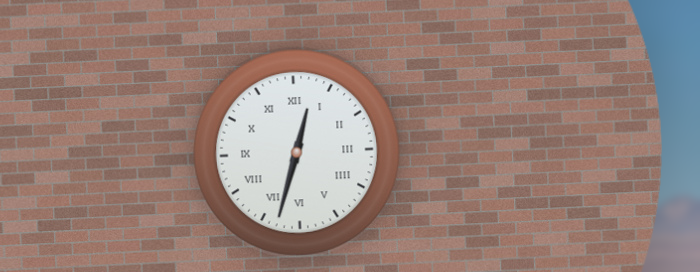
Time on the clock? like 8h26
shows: 12h33
